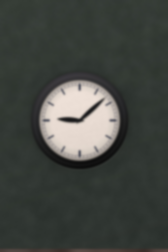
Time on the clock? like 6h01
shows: 9h08
